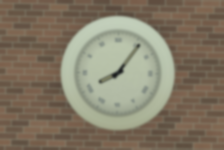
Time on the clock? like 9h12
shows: 8h06
